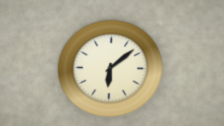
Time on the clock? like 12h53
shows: 6h08
